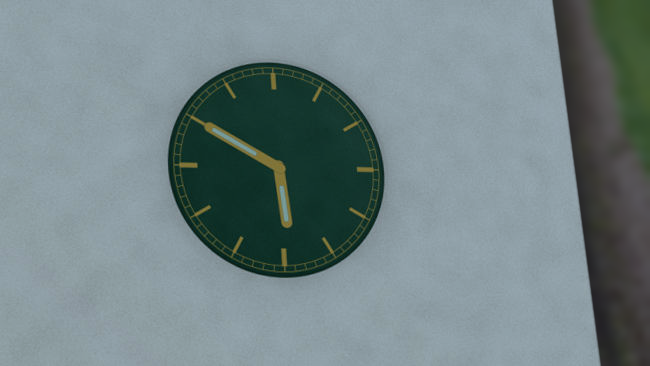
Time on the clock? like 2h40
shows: 5h50
